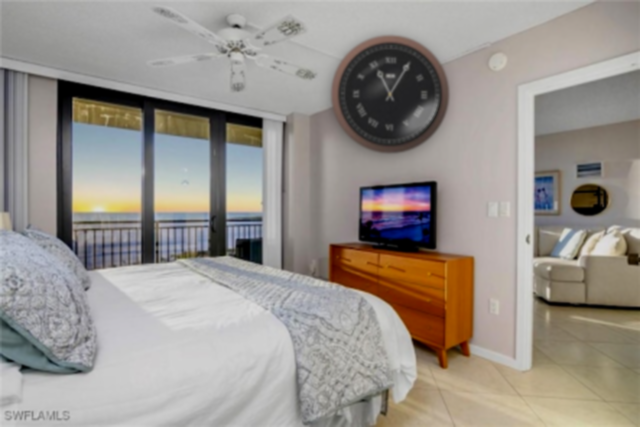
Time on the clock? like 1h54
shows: 11h05
